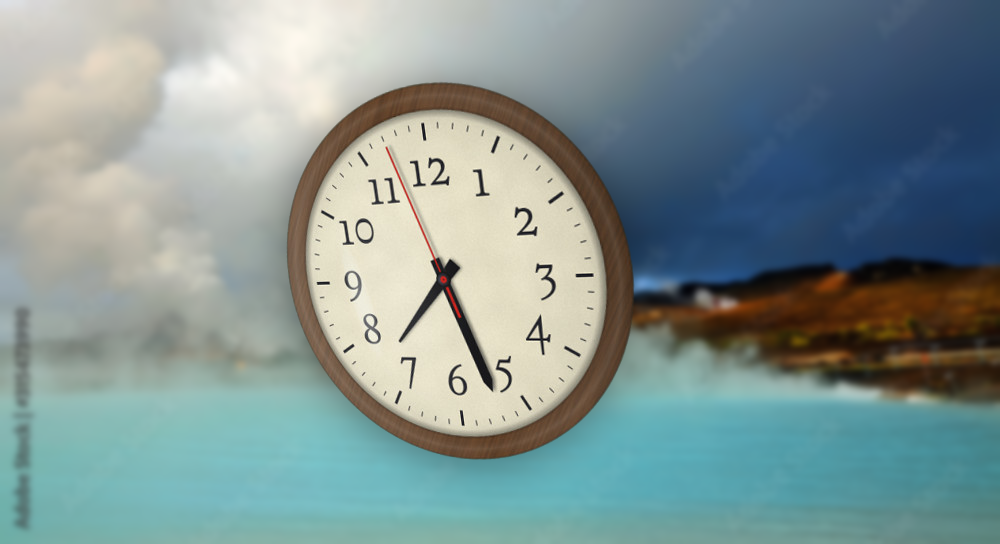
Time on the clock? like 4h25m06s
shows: 7h26m57s
